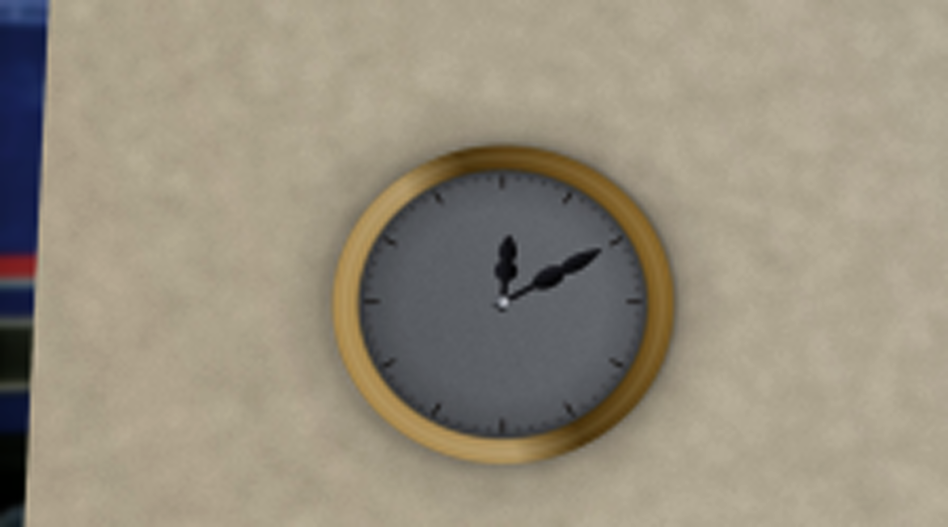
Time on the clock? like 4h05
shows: 12h10
